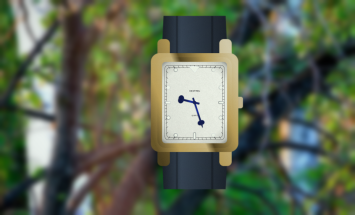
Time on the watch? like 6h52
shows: 9h27
